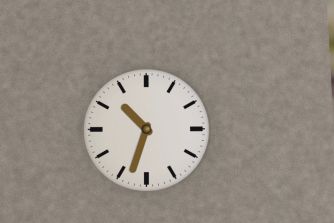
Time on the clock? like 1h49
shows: 10h33
